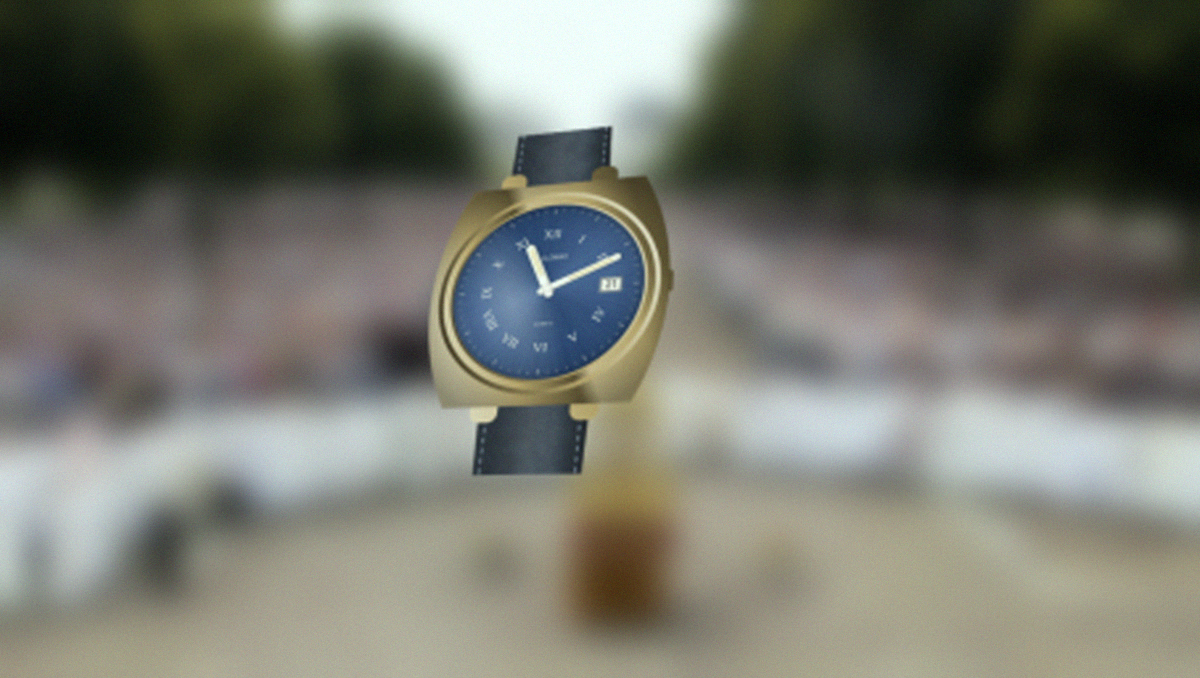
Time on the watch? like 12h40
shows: 11h11
